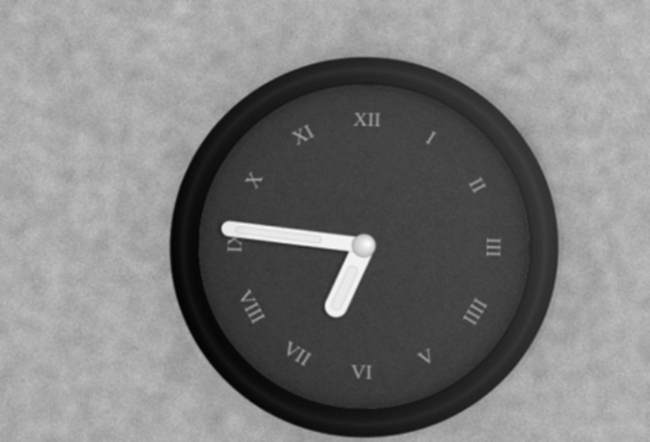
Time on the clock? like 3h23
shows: 6h46
